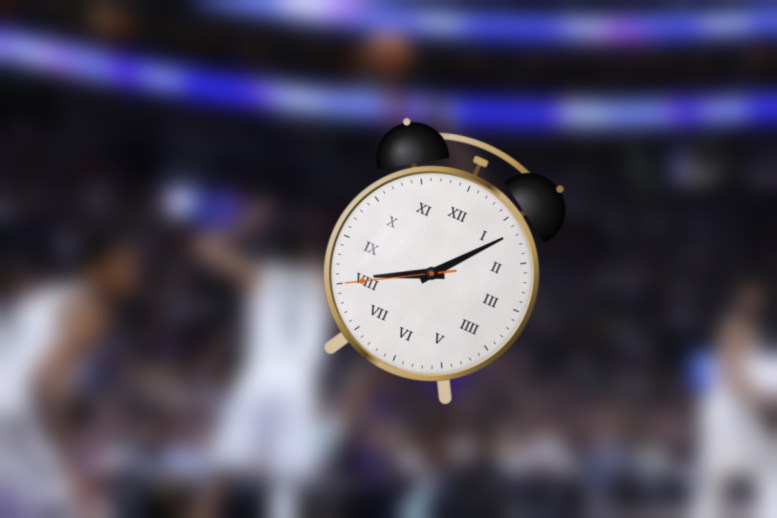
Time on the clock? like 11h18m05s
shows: 8h06m40s
